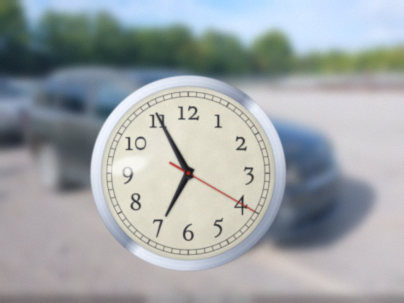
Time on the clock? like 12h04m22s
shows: 6h55m20s
